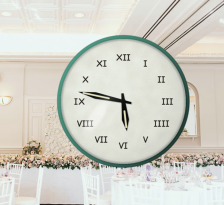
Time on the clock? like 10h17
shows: 5h47
